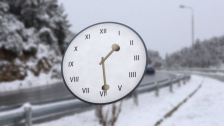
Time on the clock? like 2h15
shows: 1h29
